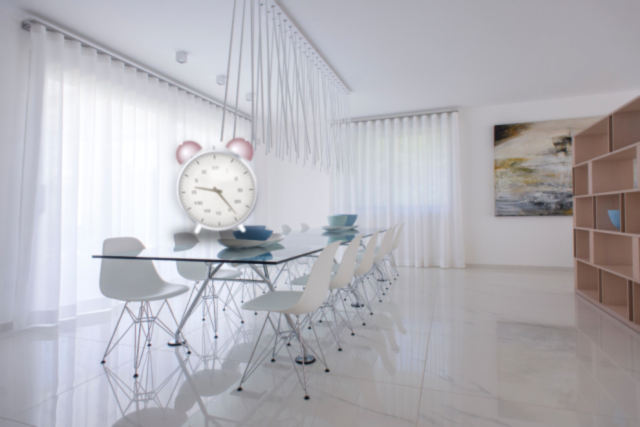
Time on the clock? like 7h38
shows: 9h24
